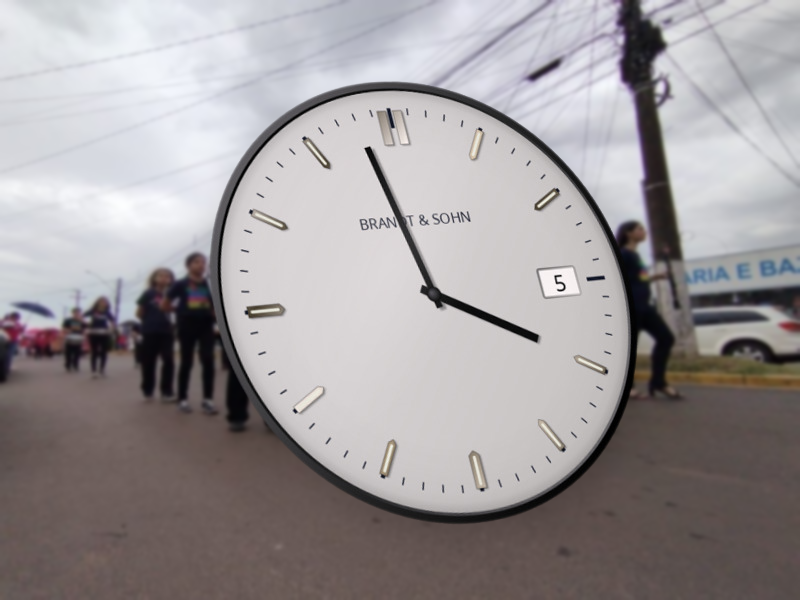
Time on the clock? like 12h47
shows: 3h58
